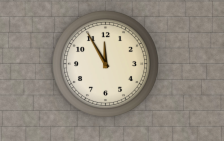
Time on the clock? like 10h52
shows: 11h55
